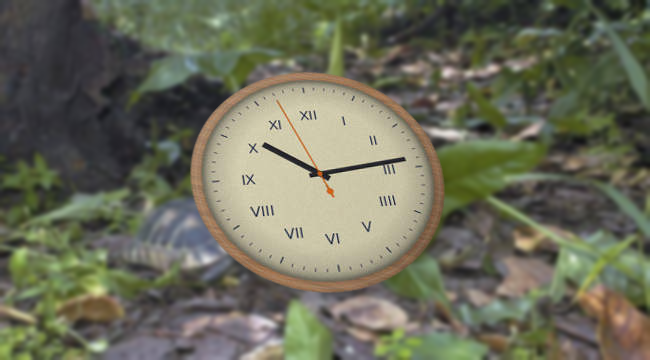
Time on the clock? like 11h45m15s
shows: 10h13m57s
